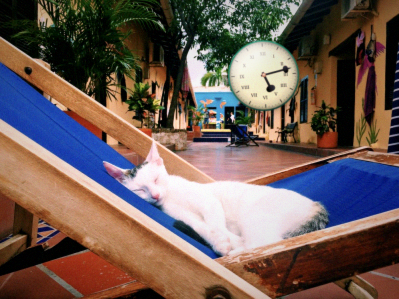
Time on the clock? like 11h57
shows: 5h13
